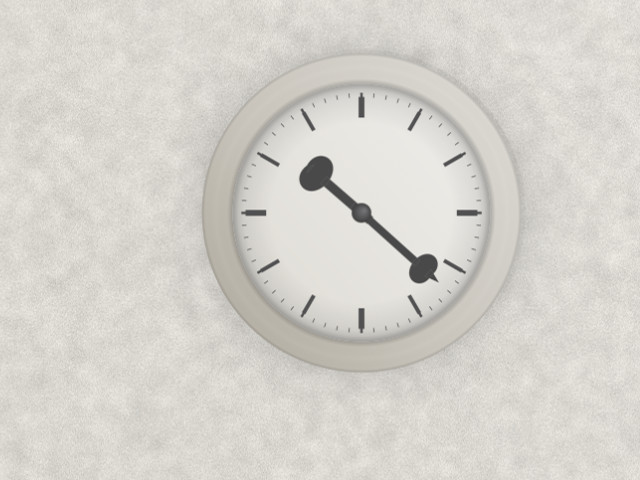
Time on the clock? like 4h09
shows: 10h22
